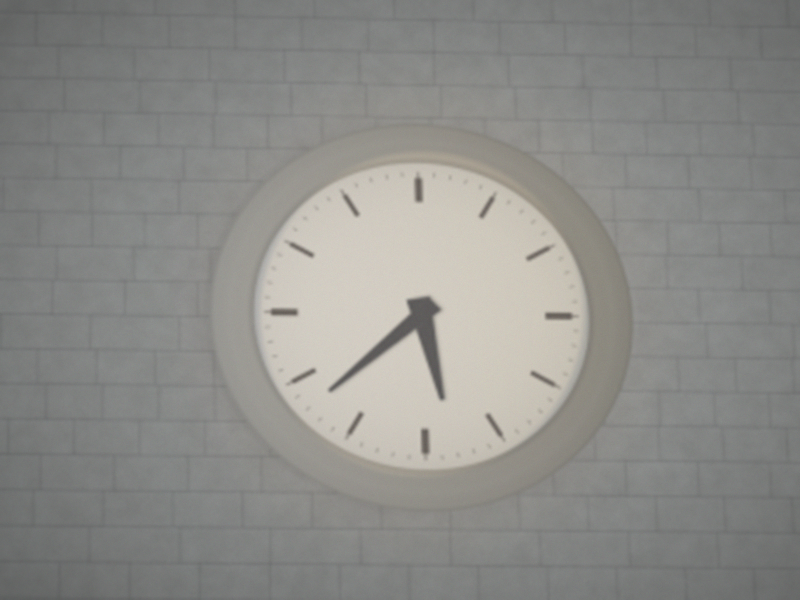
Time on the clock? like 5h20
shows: 5h38
